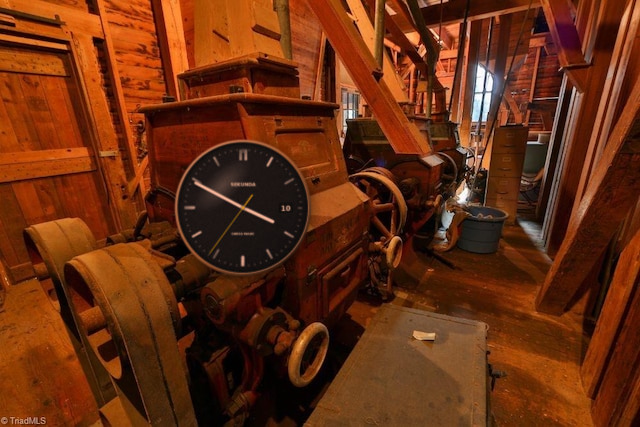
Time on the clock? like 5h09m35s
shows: 3h49m36s
